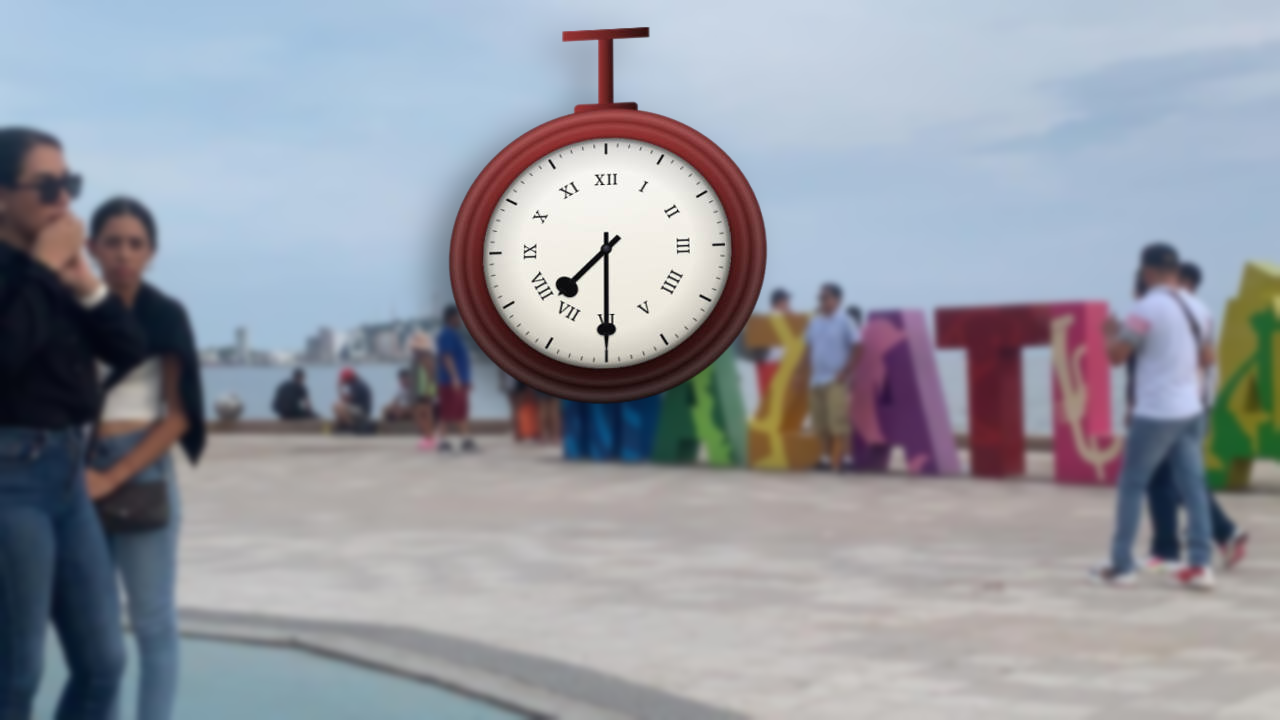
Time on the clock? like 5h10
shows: 7h30
